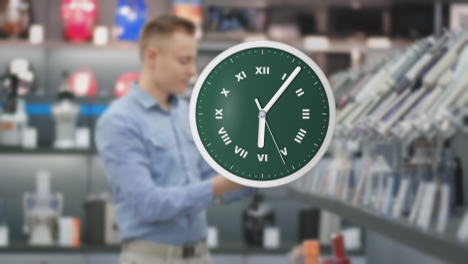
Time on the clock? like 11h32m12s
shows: 6h06m26s
